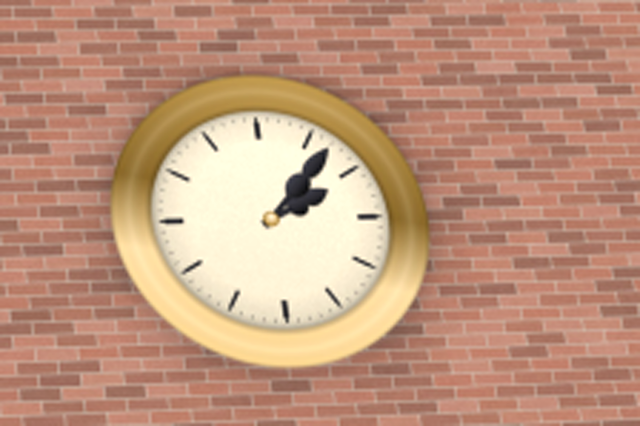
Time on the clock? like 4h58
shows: 2h07
